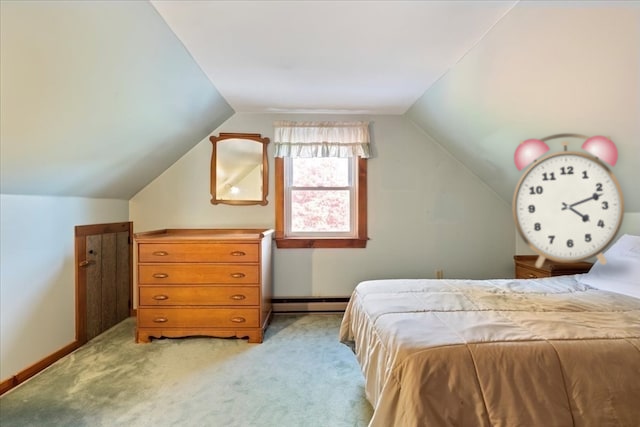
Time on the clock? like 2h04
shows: 4h12
